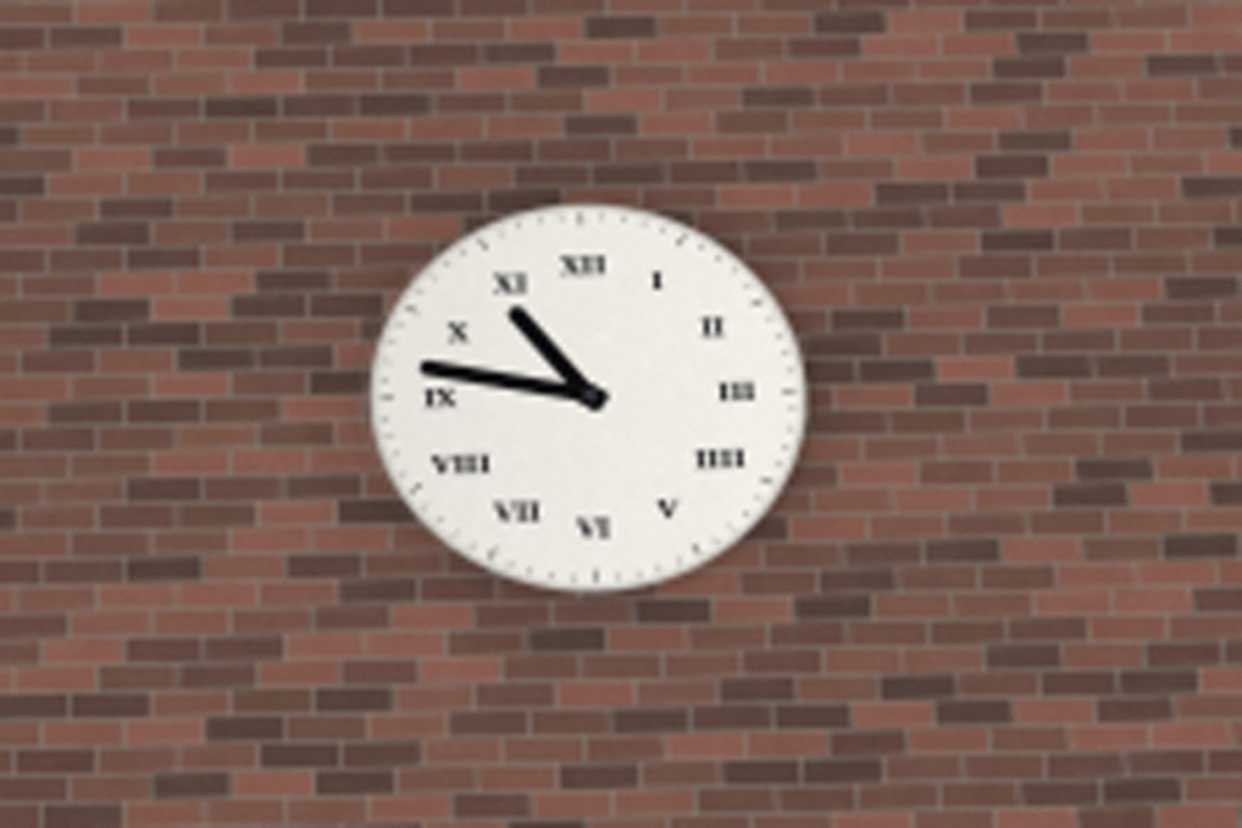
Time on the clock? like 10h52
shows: 10h47
